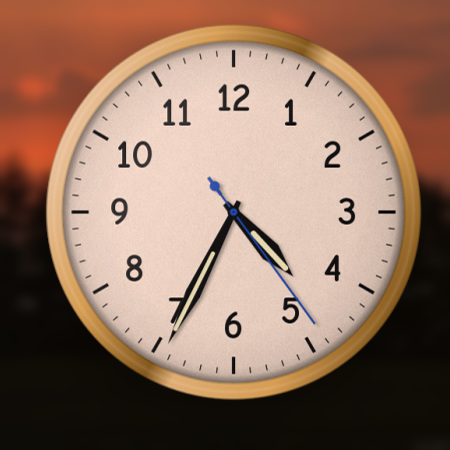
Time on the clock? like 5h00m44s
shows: 4h34m24s
